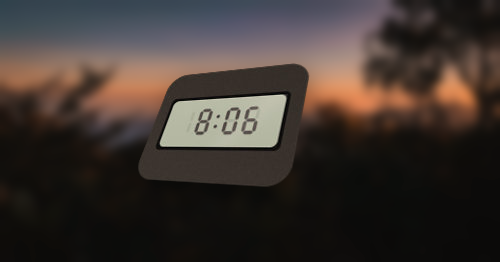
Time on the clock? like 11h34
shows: 8h06
